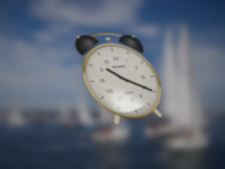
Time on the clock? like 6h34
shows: 10h20
